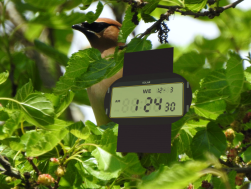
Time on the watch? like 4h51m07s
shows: 1h24m30s
